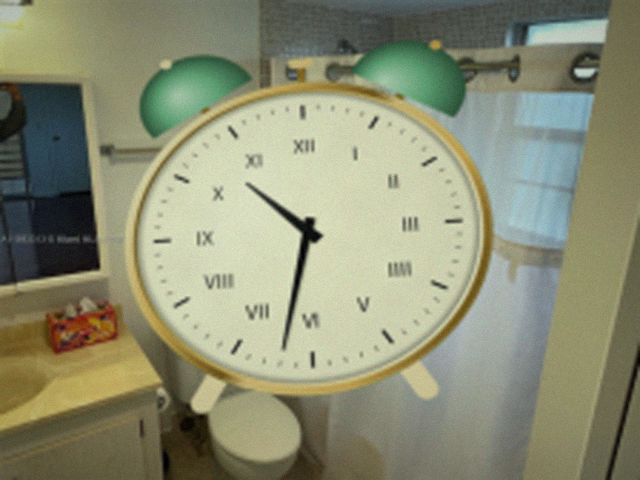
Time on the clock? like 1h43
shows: 10h32
